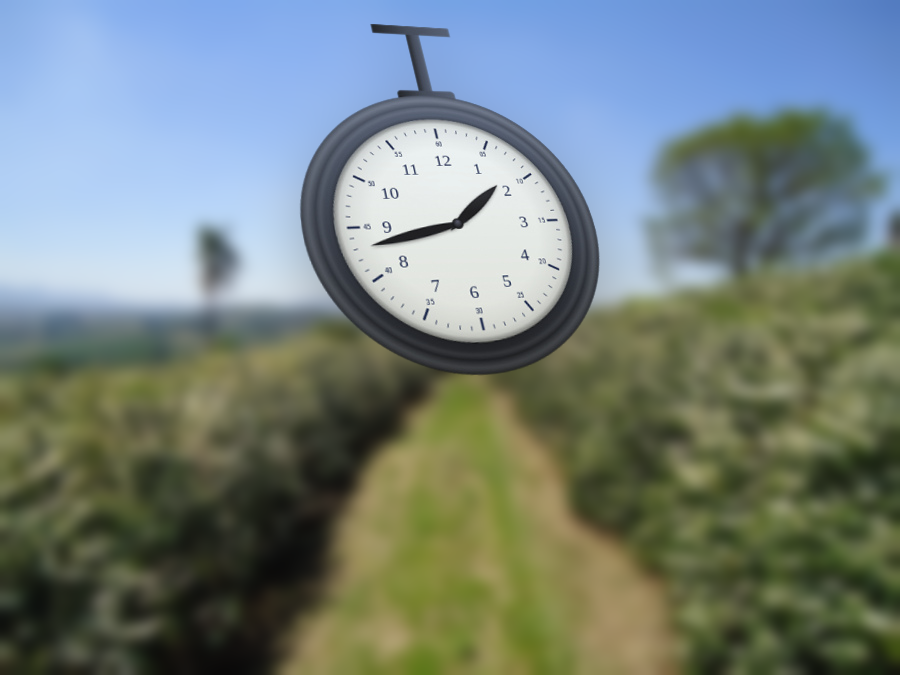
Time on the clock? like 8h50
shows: 1h43
